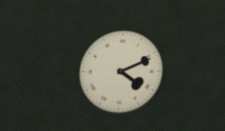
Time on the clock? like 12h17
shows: 4h11
